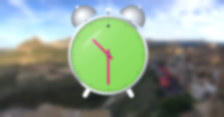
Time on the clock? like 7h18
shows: 10h30
